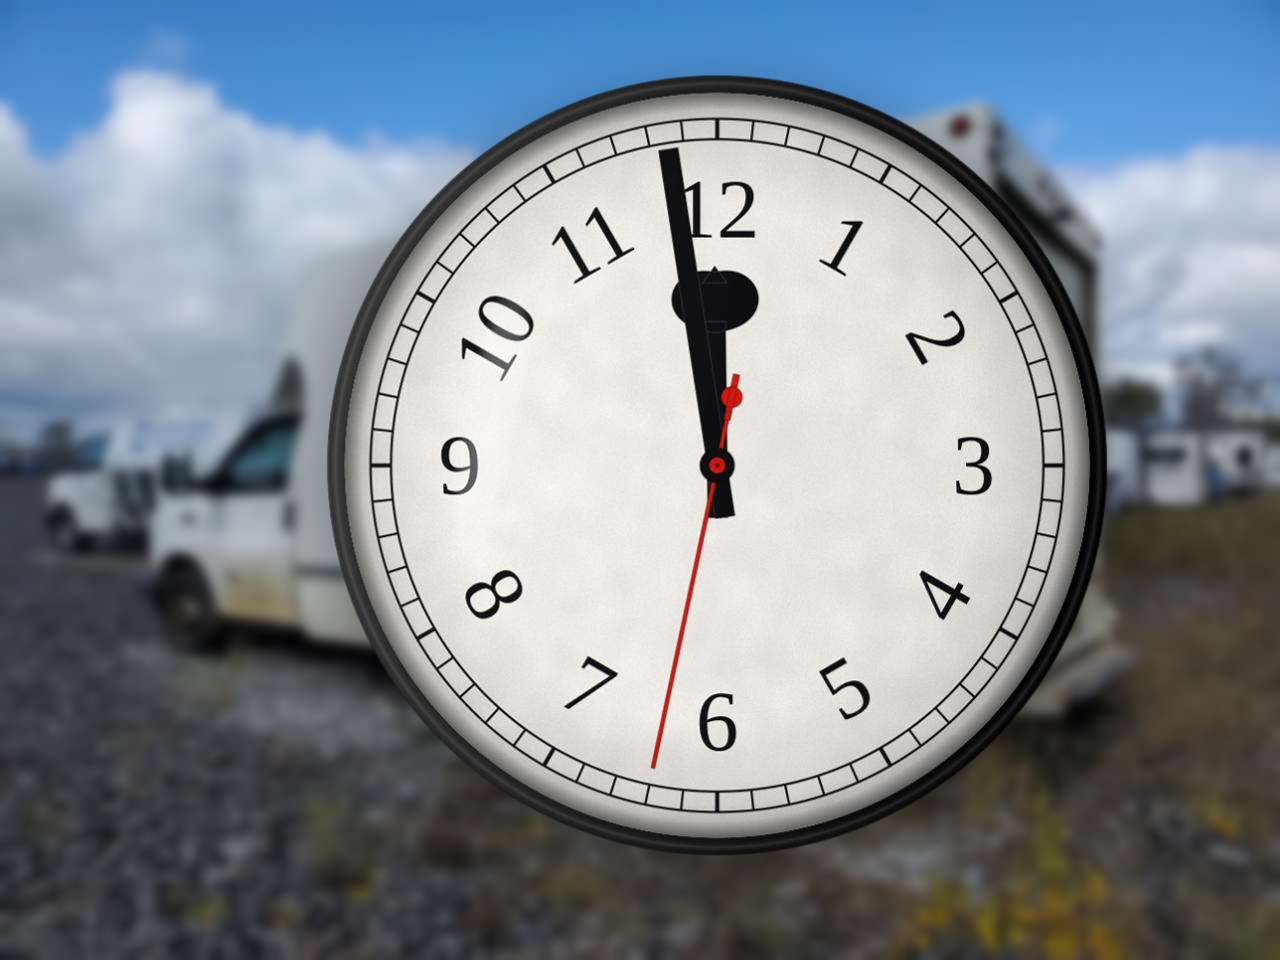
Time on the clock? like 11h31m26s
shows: 11h58m32s
